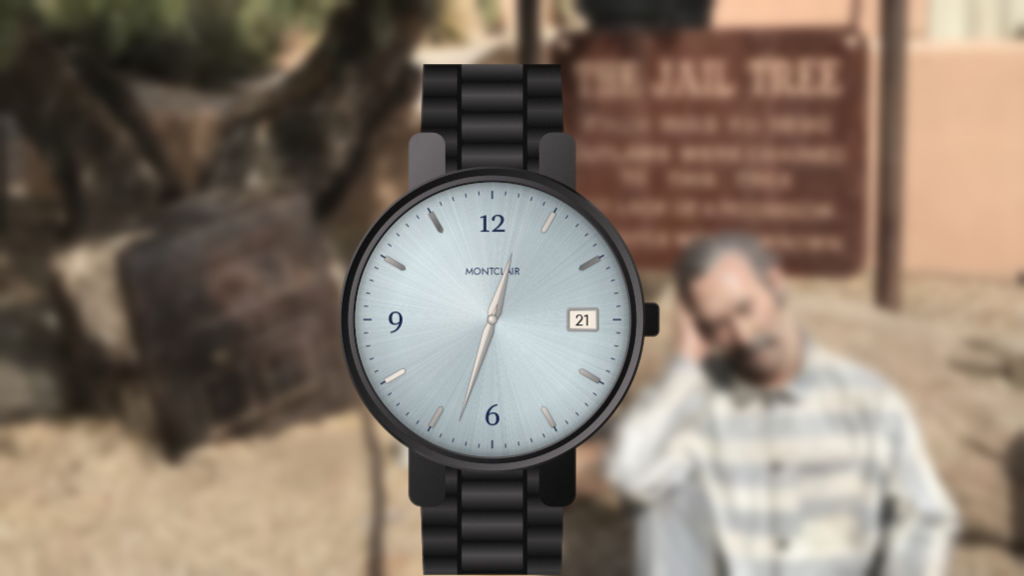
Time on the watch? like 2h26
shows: 12h33
